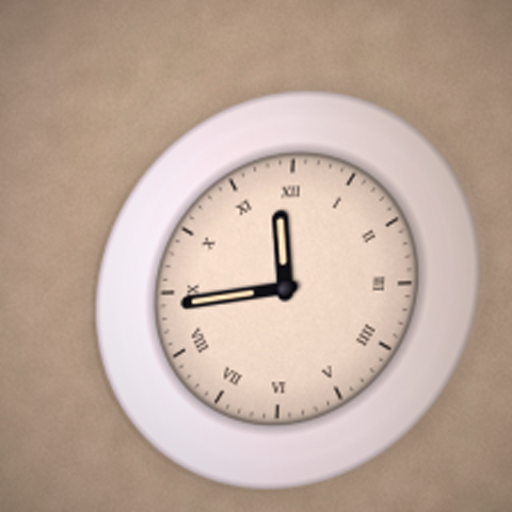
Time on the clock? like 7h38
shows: 11h44
